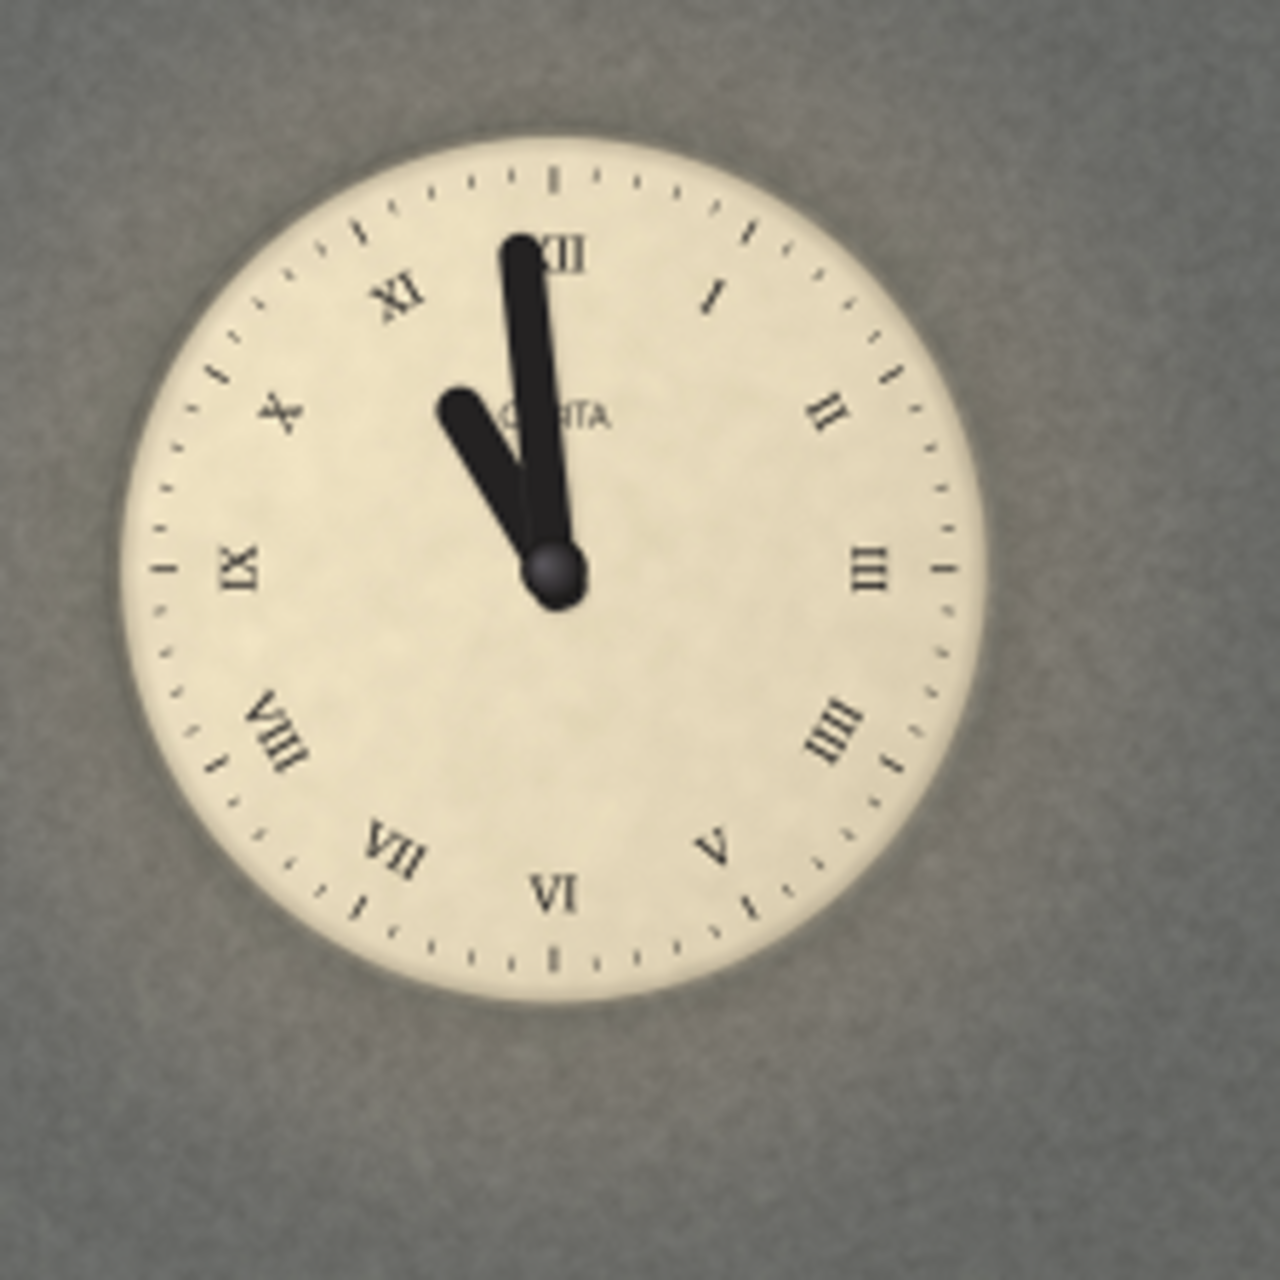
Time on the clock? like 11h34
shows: 10h59
